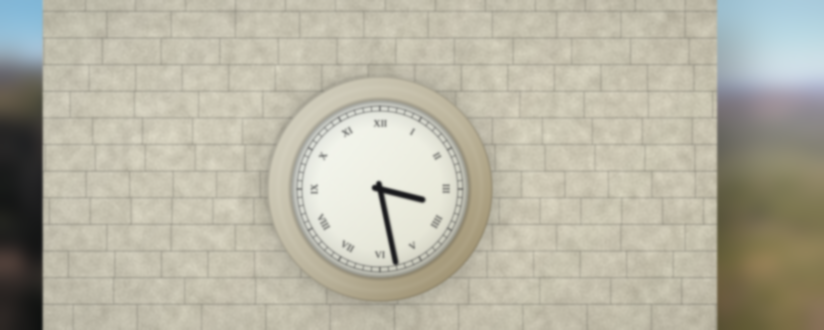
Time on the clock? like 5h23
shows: 3h28
